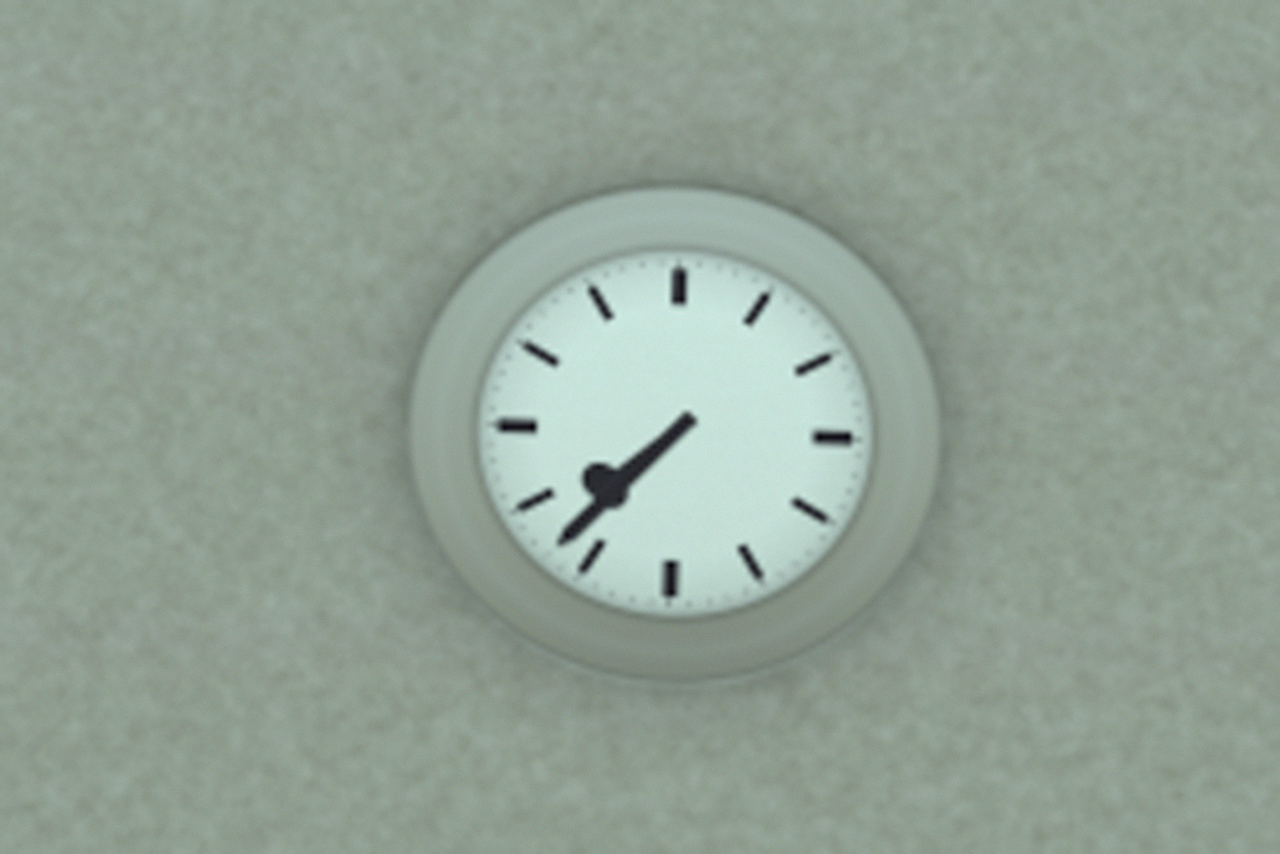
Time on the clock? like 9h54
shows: 7h37
